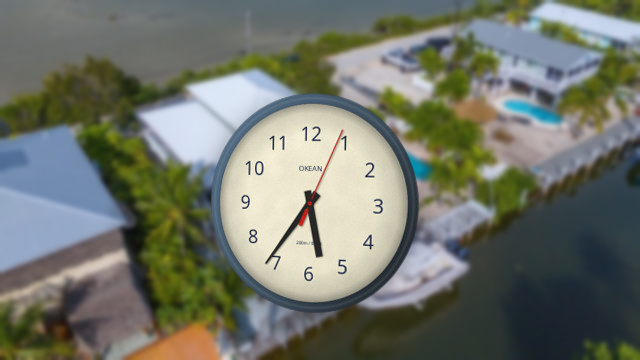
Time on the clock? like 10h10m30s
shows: 5h36m04s
